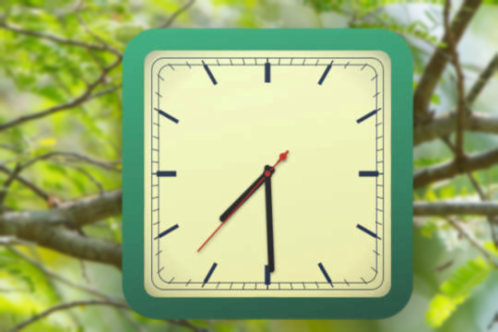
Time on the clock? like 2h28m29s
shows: 7h29m37s
